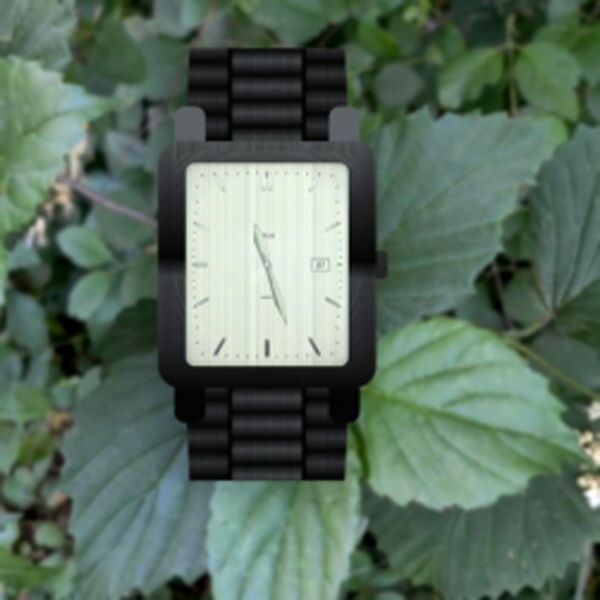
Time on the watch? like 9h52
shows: 11h27
